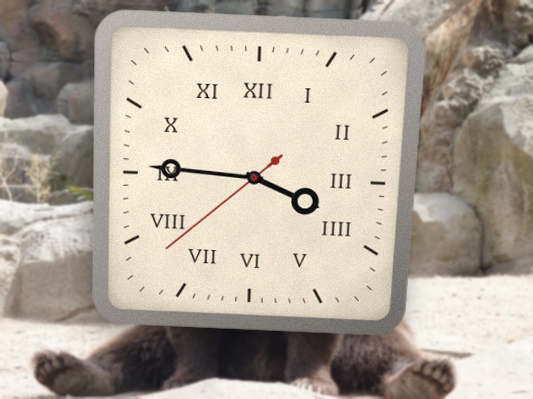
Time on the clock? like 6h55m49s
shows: 3h45m38s
